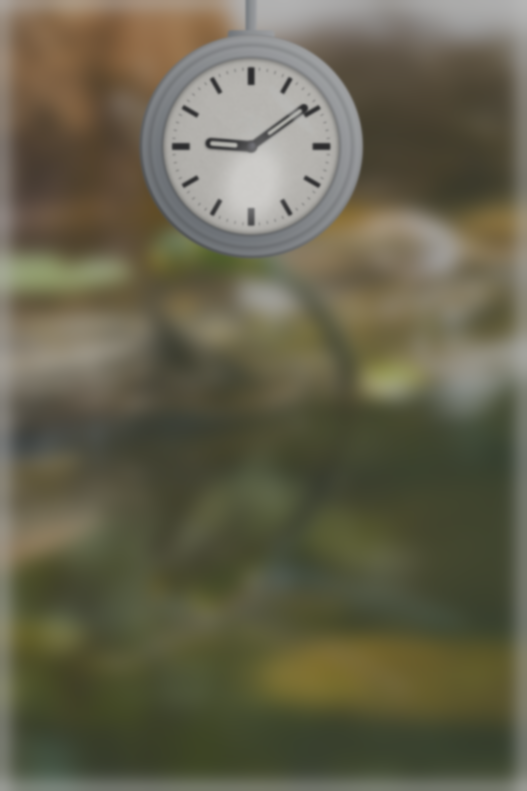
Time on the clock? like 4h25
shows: 9h09
